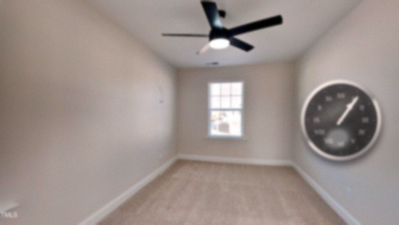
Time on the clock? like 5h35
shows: 1h06
